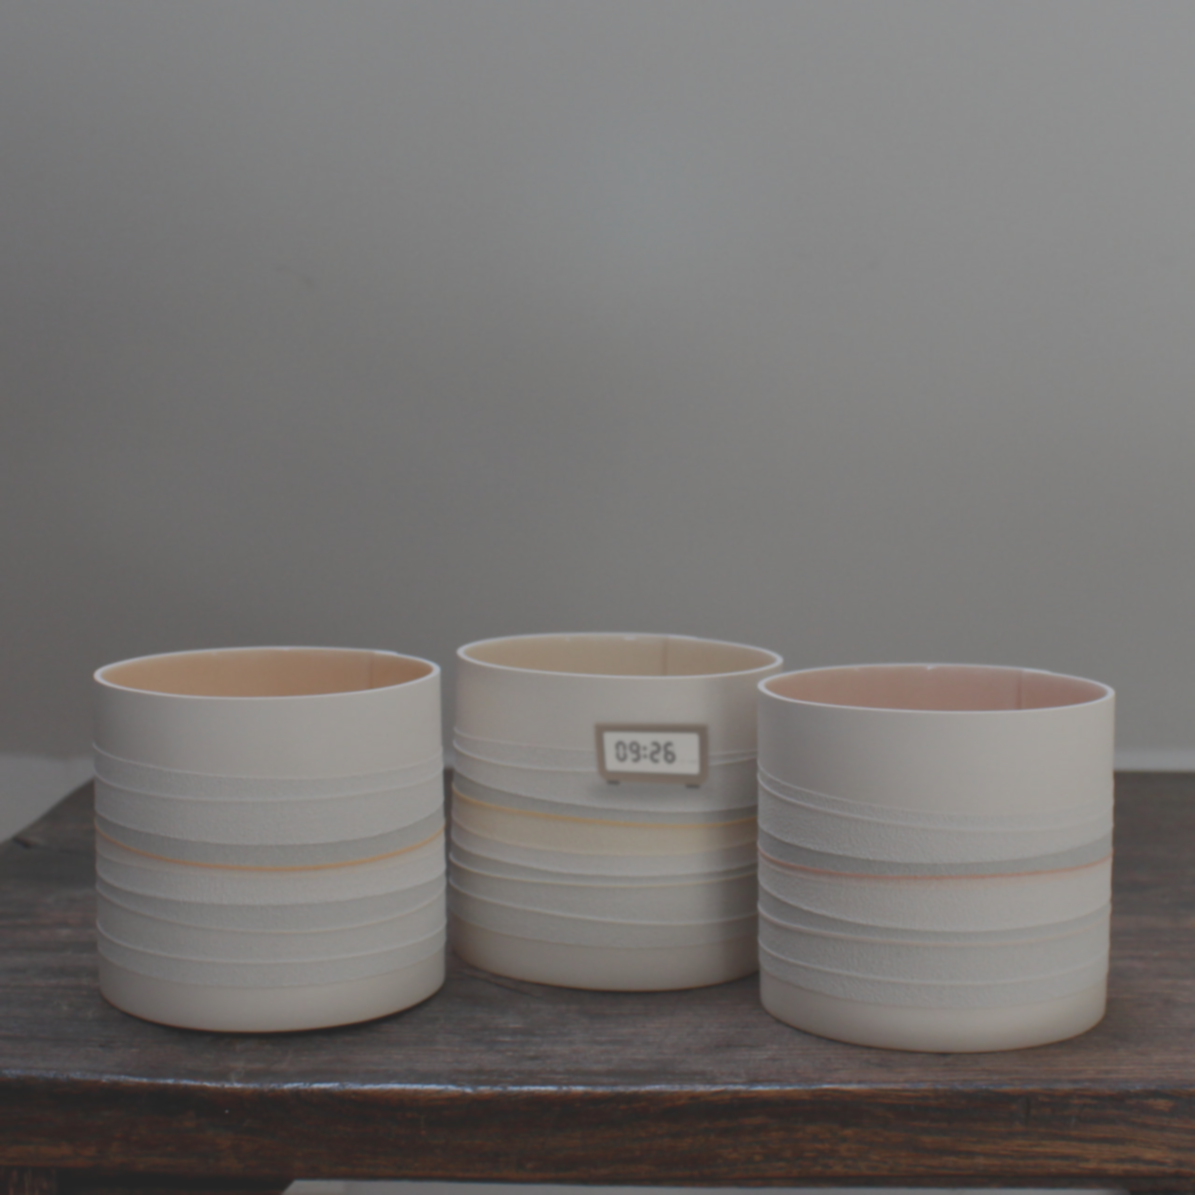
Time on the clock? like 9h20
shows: 9h26
